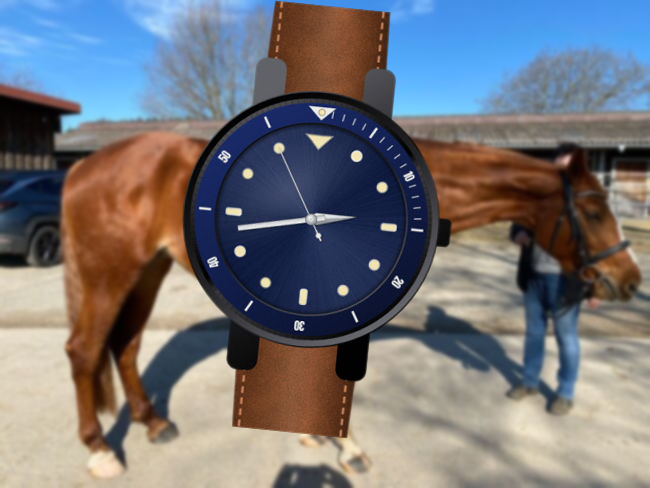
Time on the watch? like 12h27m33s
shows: 2h42m55s
